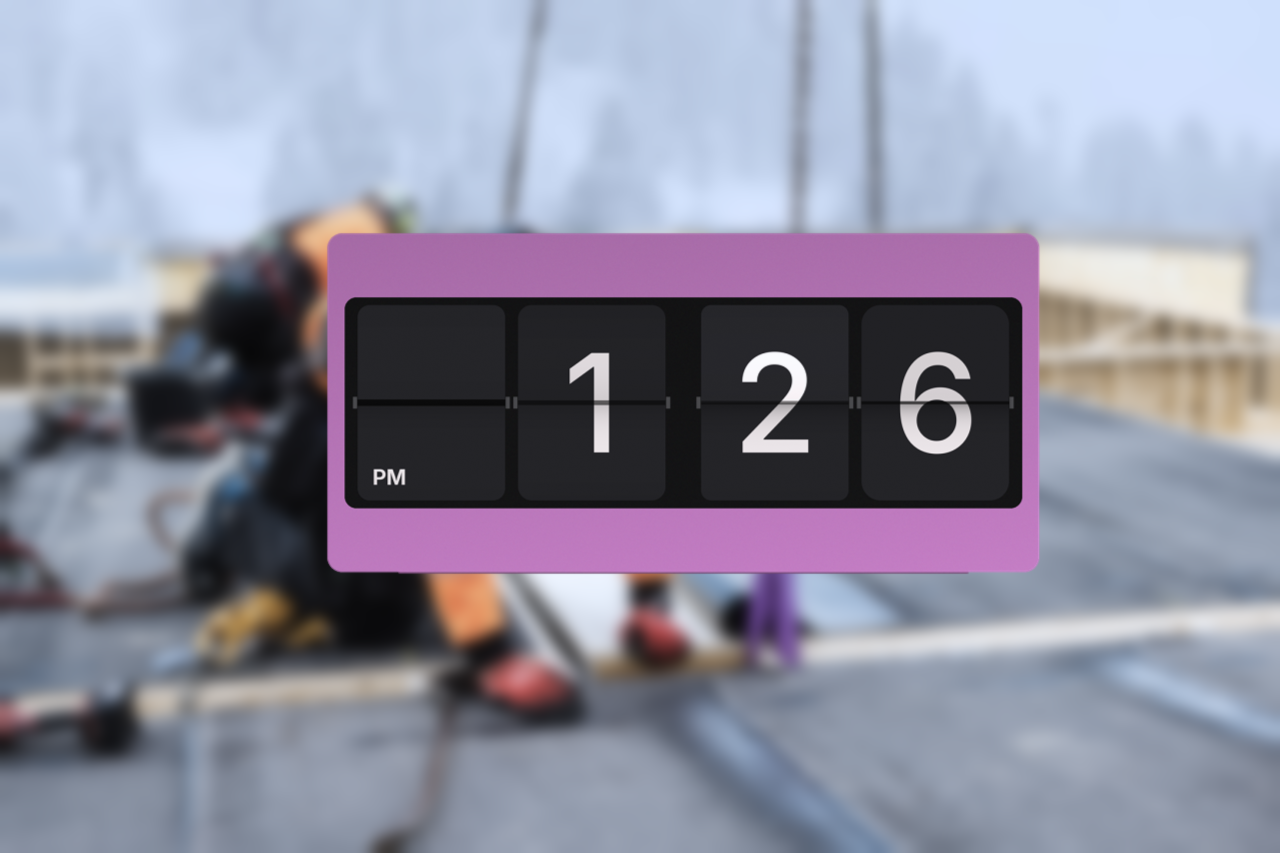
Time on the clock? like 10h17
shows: 1h26
